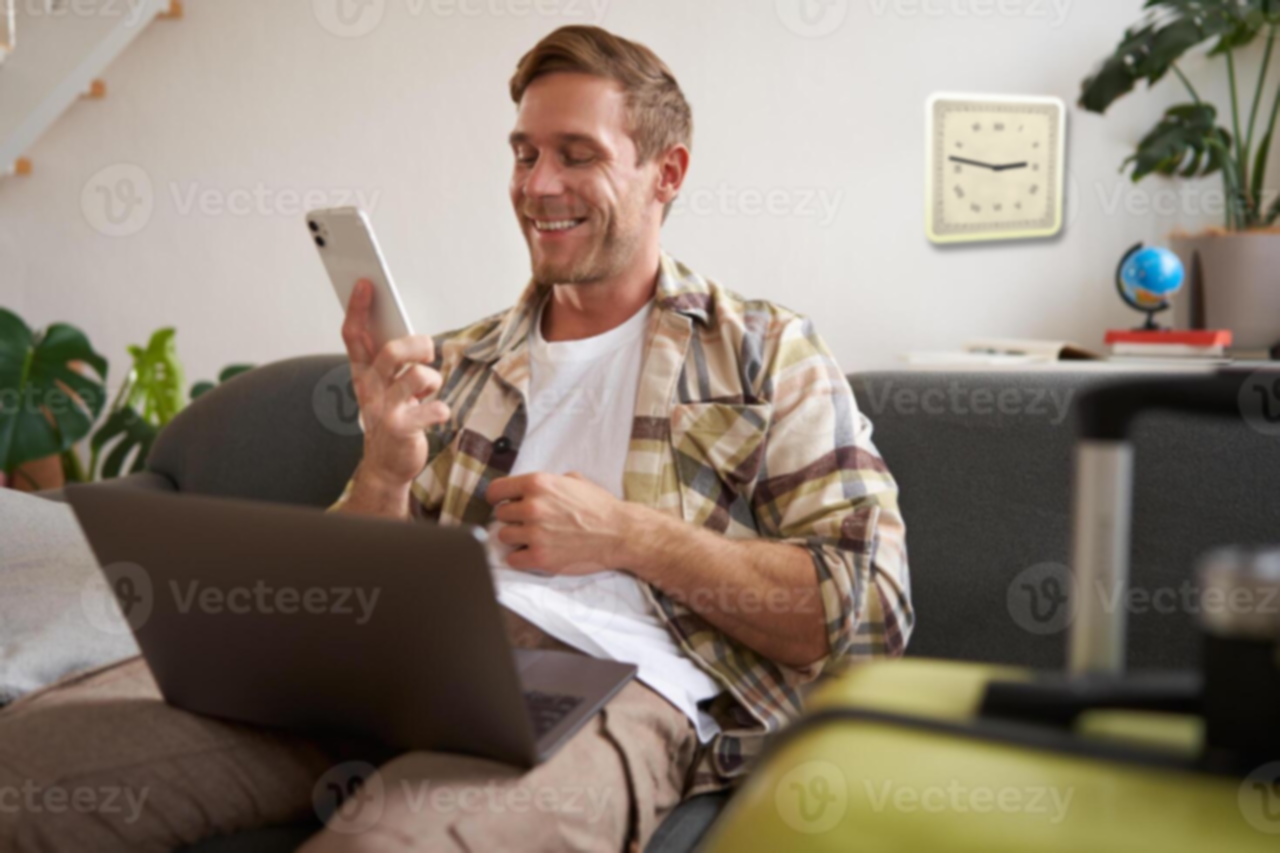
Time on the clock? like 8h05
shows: 2h47
